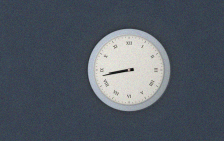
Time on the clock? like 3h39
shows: 8h43
